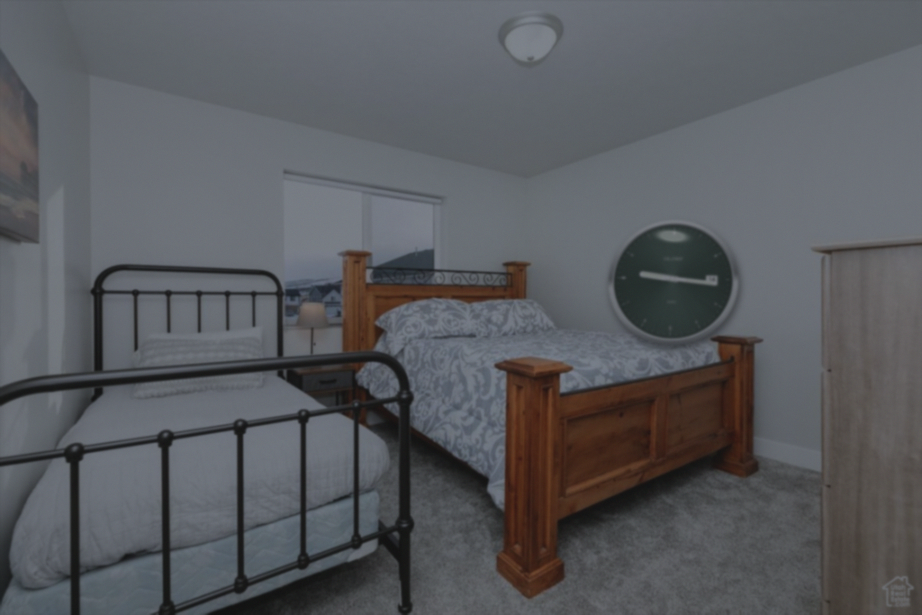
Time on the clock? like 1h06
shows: 9h16
